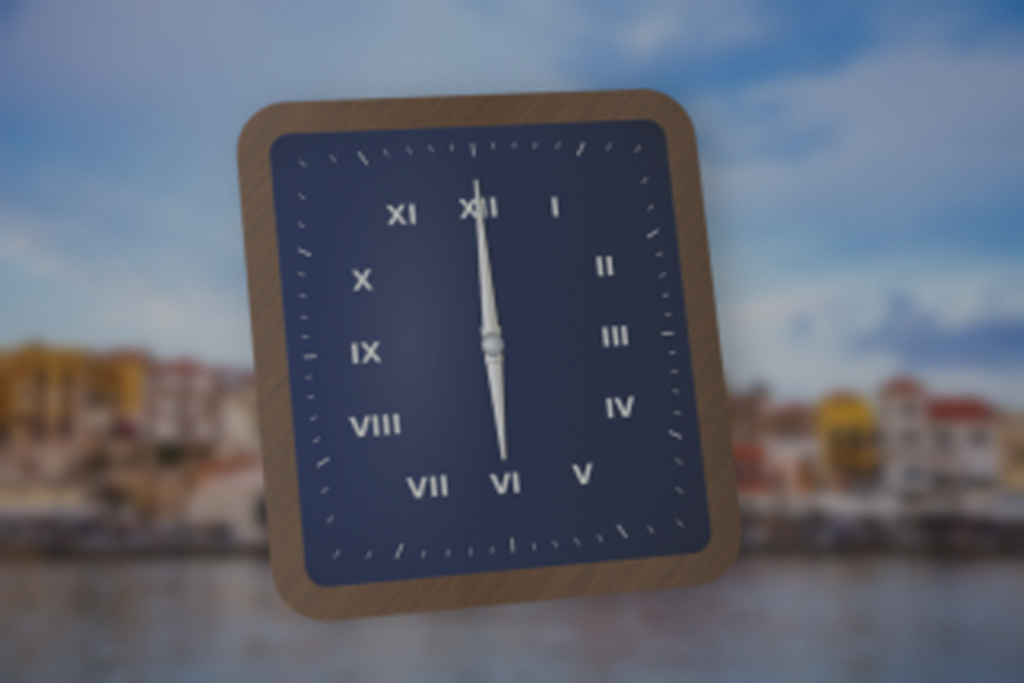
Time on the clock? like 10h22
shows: 6h00
